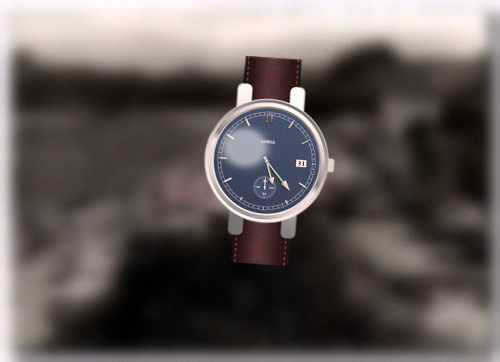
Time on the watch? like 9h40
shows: 5h23
